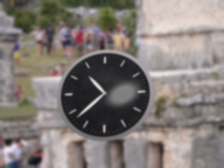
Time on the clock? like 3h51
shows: 10h38
